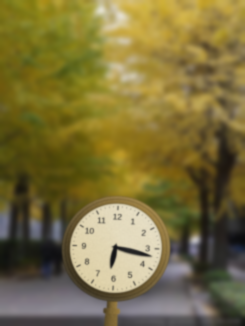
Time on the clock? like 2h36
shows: 6h17
